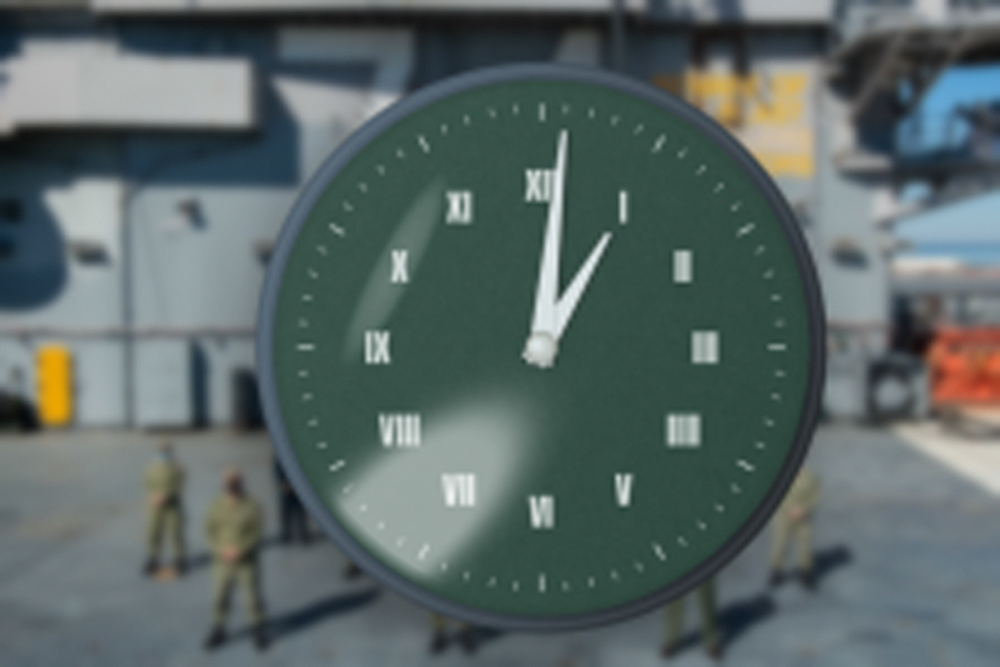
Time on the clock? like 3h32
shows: 1h01
